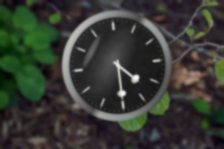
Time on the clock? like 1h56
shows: 4h30
